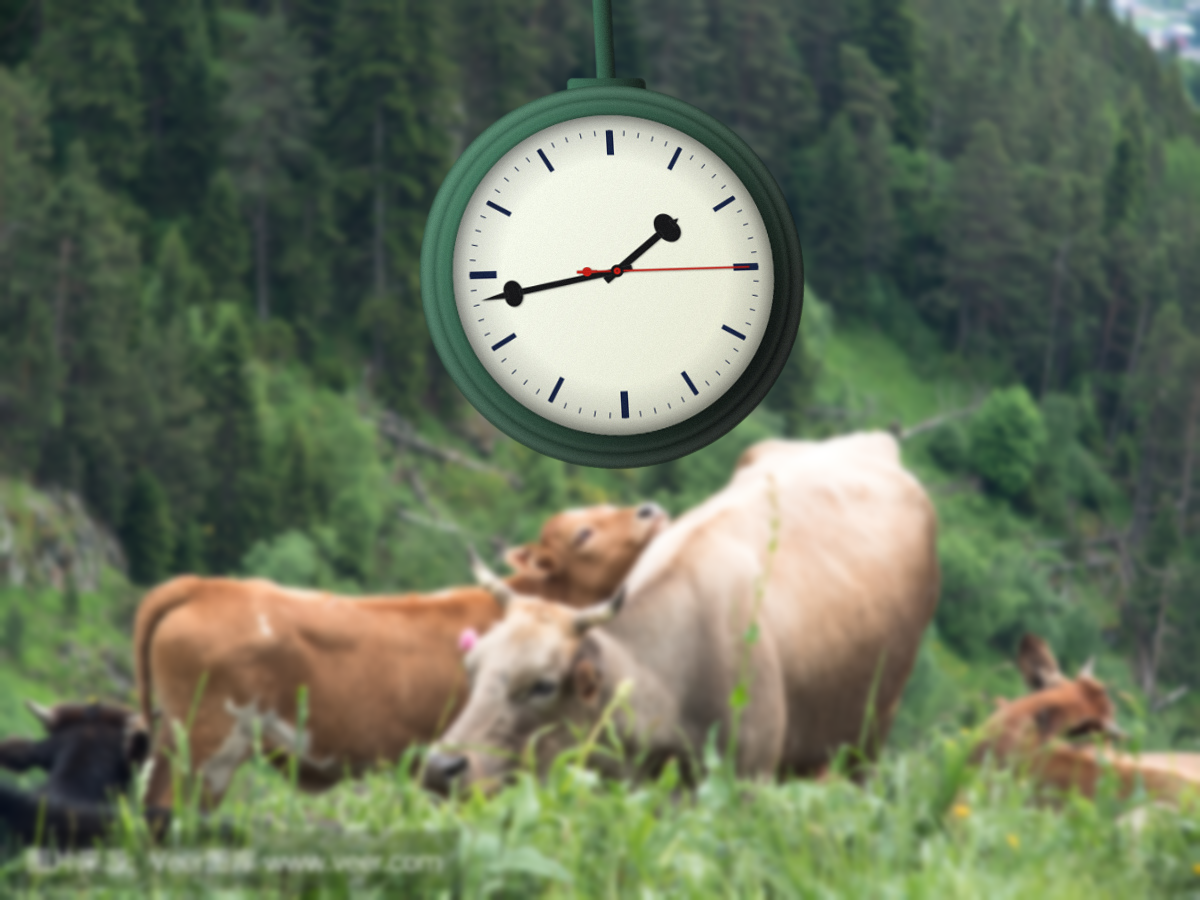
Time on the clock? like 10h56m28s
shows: 1h43m15s
